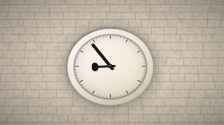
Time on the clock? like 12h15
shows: 8h54
